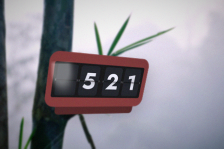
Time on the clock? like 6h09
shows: 5h21
